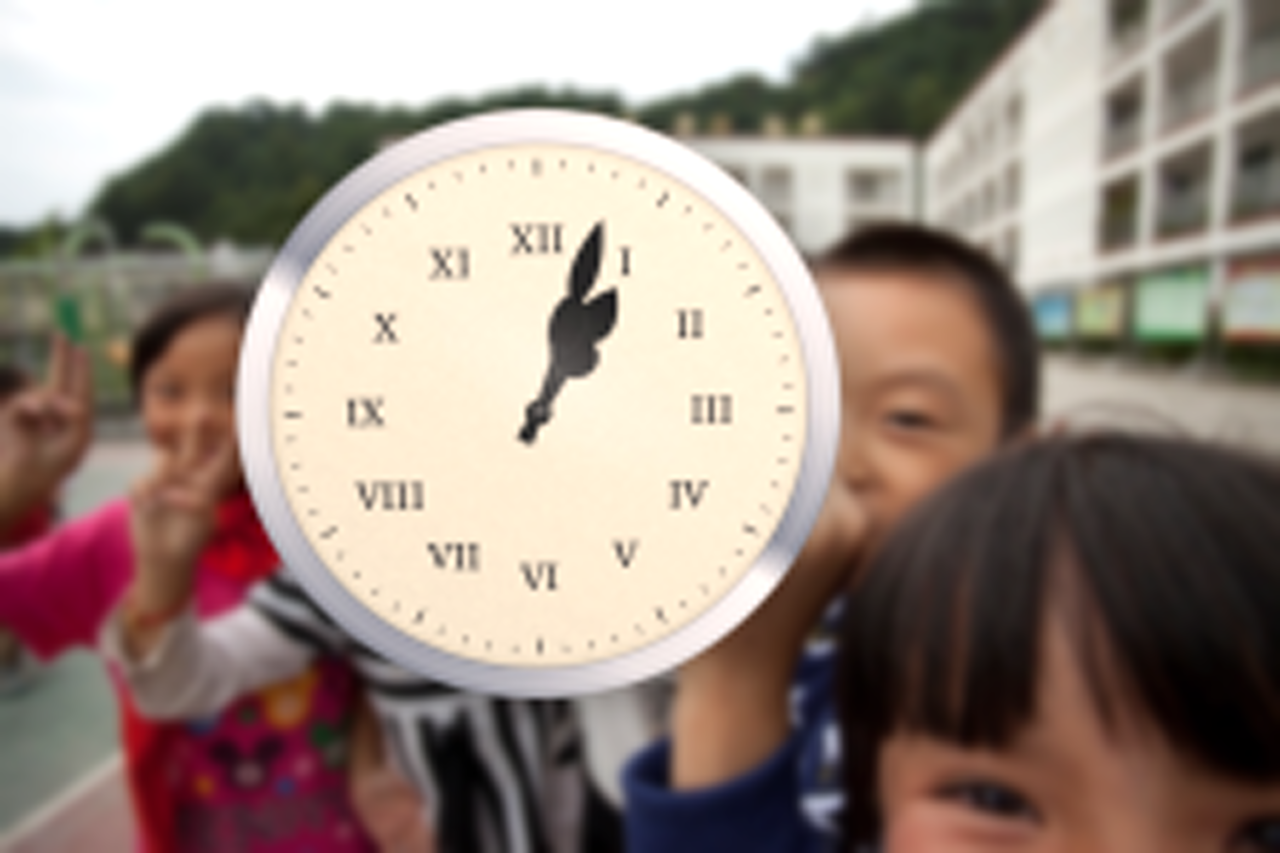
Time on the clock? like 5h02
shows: 1h03
